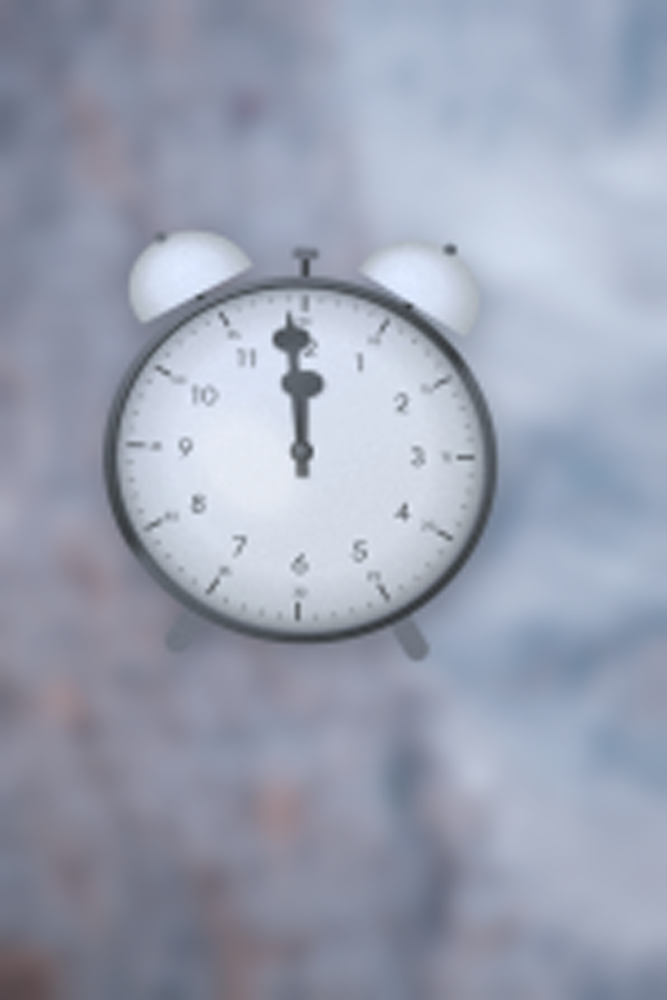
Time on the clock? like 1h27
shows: 11h59
